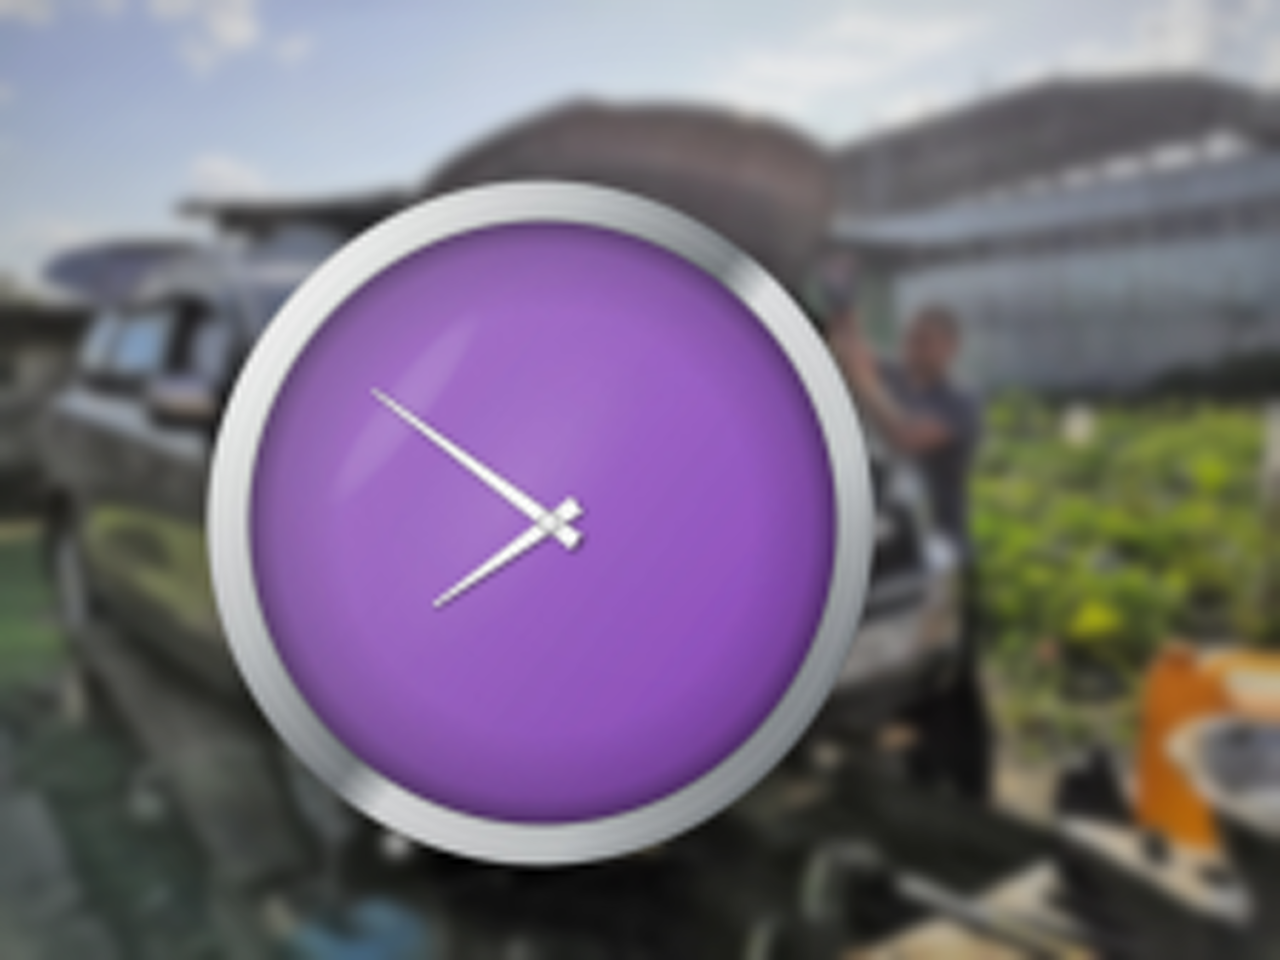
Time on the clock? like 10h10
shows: 7h51
